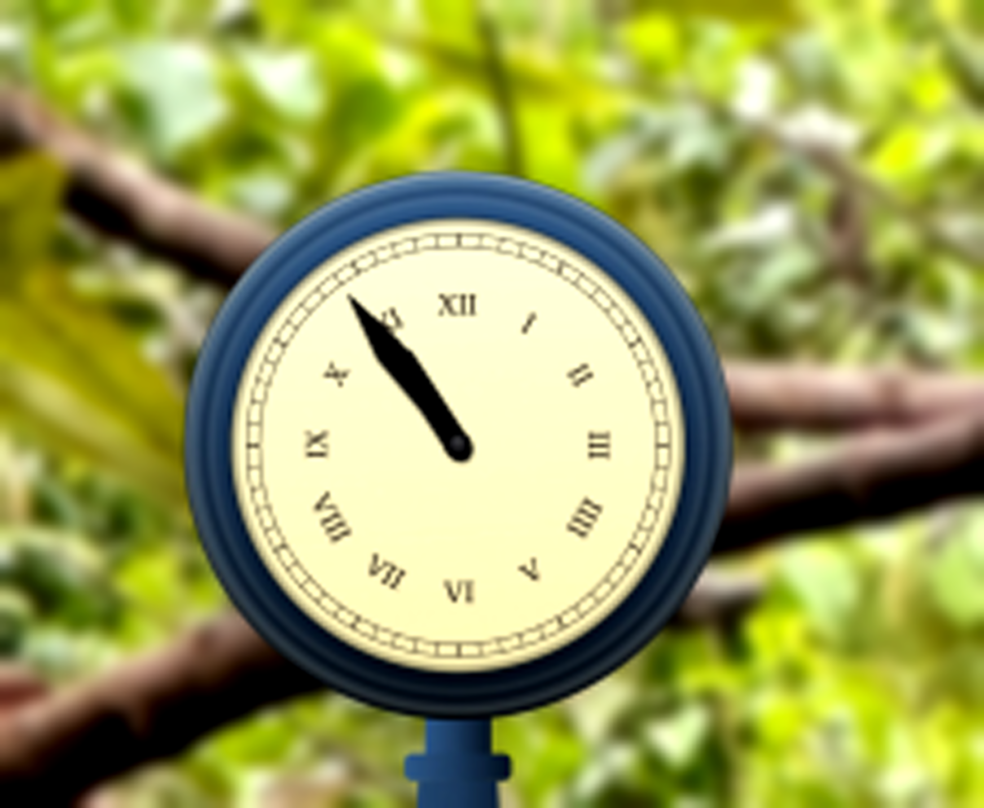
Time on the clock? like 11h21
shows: 10h54
